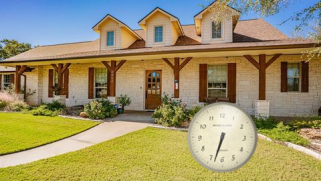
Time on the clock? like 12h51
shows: 6h33
